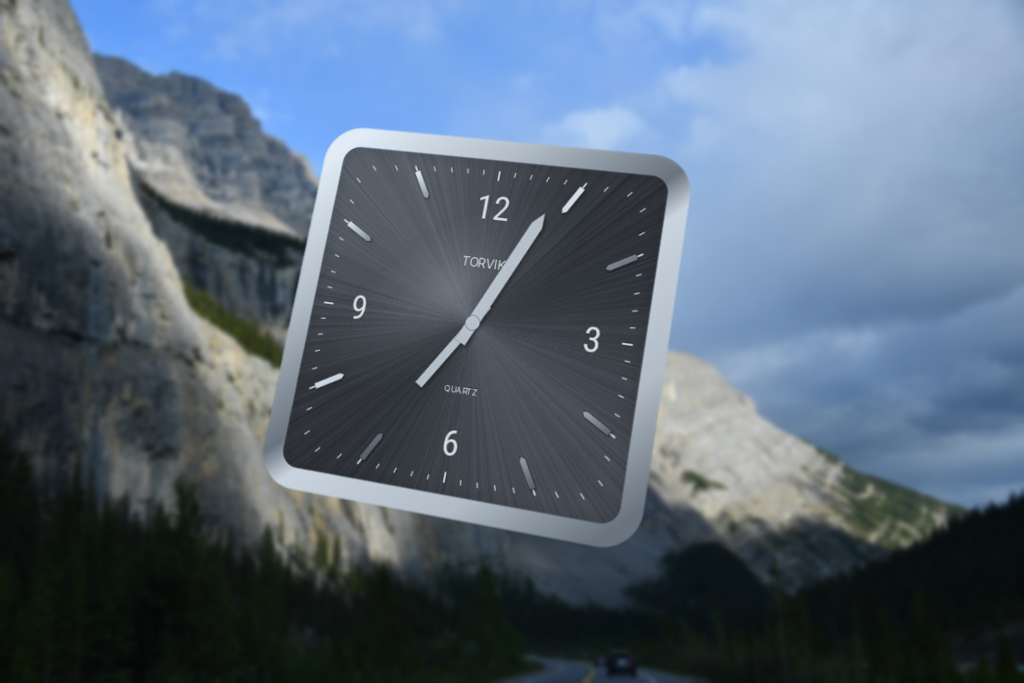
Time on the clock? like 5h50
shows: 7h04
